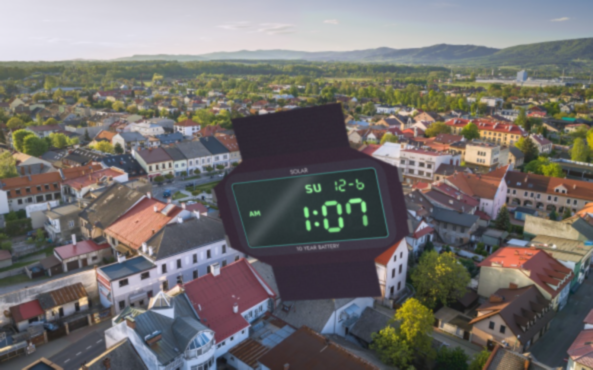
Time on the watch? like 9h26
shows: 1h07
